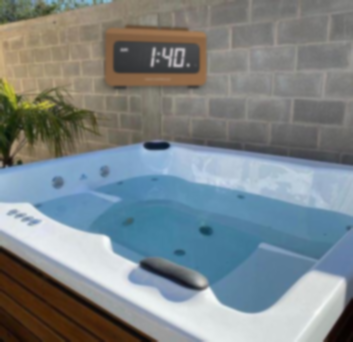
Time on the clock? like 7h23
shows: 1h40
